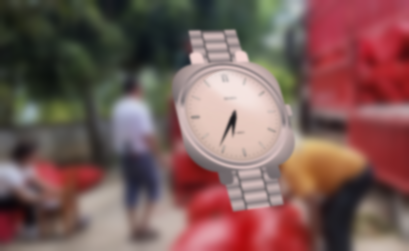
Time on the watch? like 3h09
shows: 6h36
